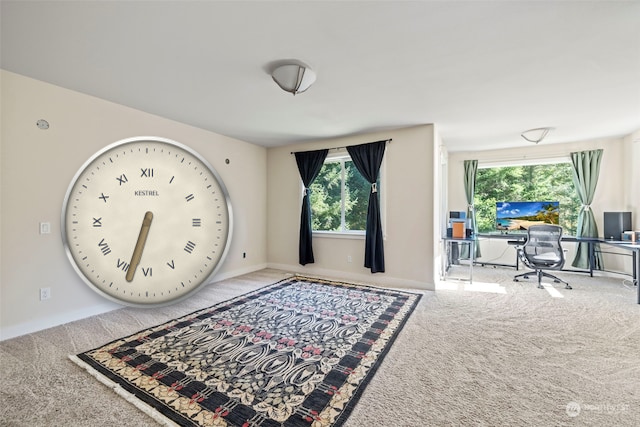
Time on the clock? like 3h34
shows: 6h33
